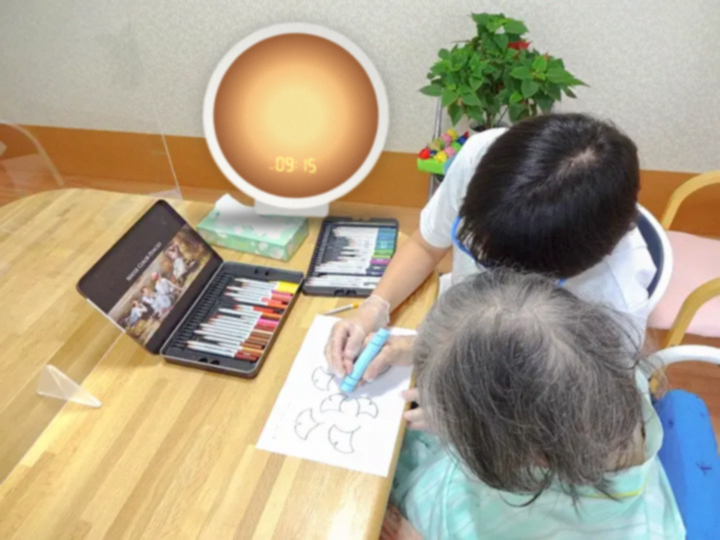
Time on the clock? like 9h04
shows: 9h15
